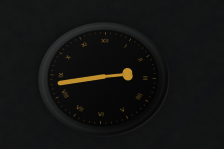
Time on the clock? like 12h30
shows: 2h43
